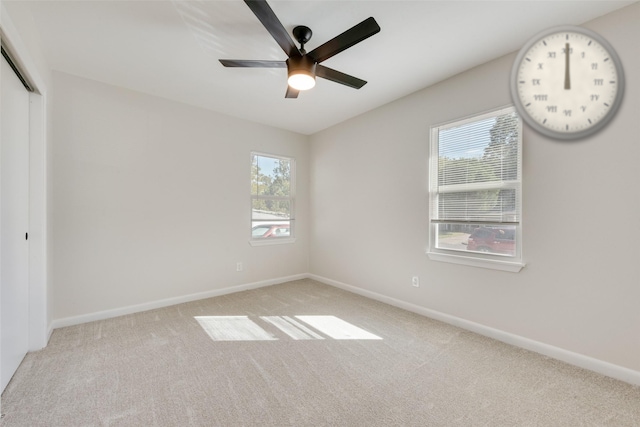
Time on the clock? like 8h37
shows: 12h00
